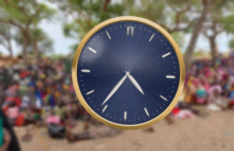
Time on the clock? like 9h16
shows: 4h36
